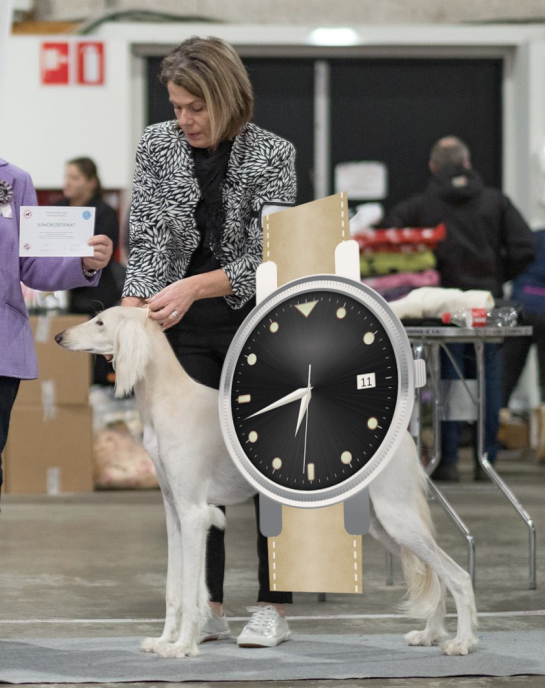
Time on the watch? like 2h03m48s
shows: 6h42m31s
